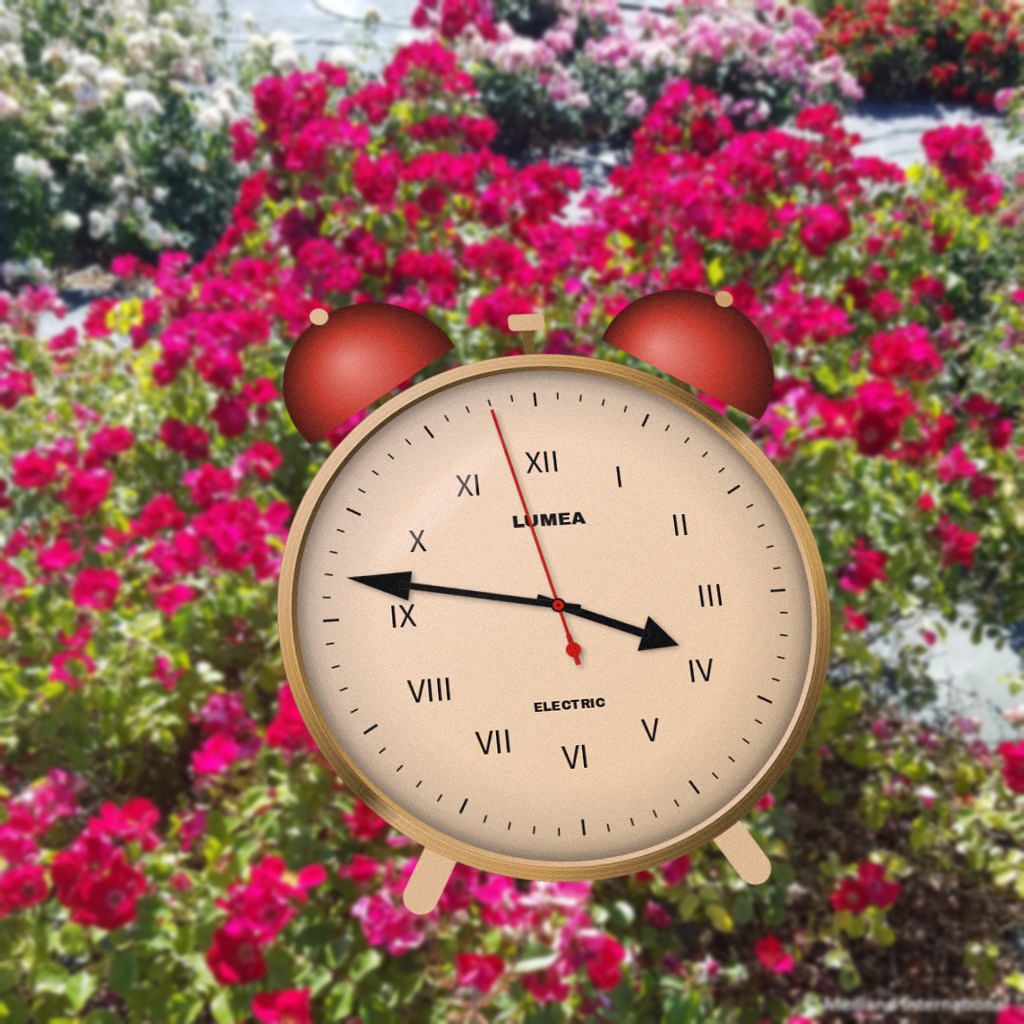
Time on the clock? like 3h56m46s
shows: 3h46m58s
